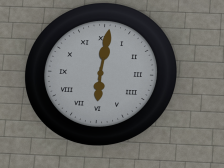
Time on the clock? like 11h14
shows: 6h01
